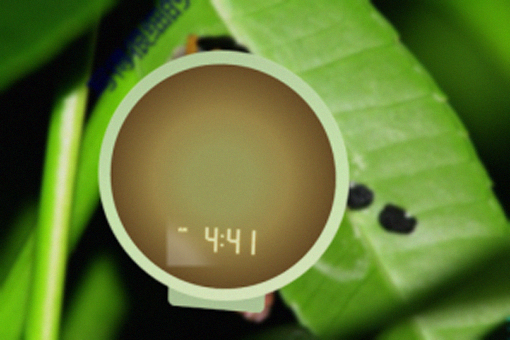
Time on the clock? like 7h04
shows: 4h41
